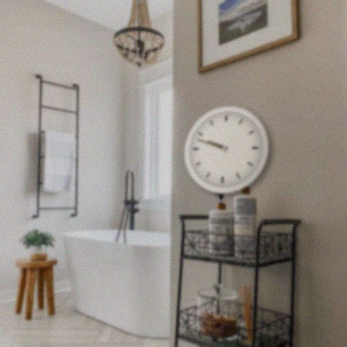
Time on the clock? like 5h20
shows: 9h48
